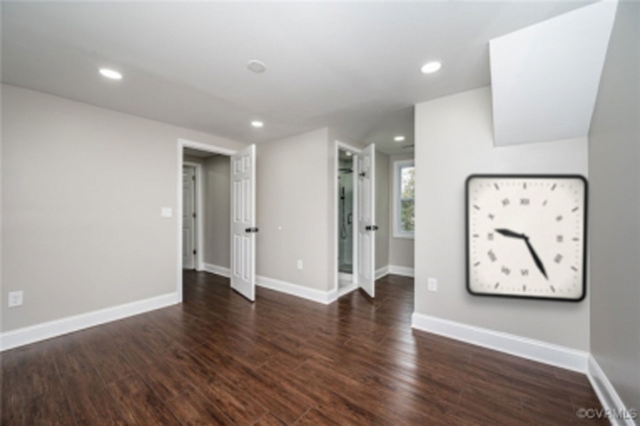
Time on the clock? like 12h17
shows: 9h25
